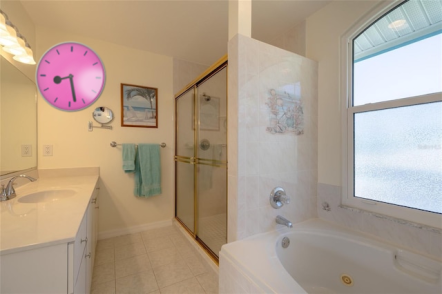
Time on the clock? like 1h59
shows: 8h28
